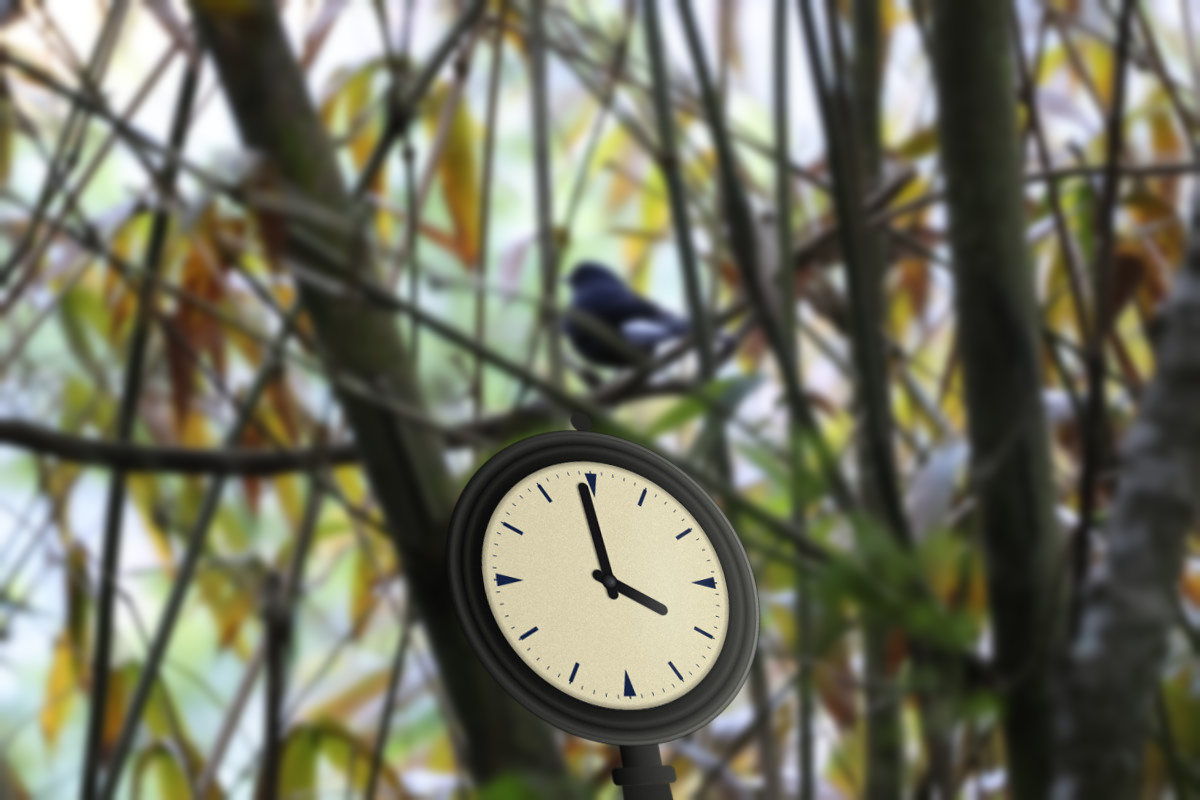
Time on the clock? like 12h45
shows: 3h59
